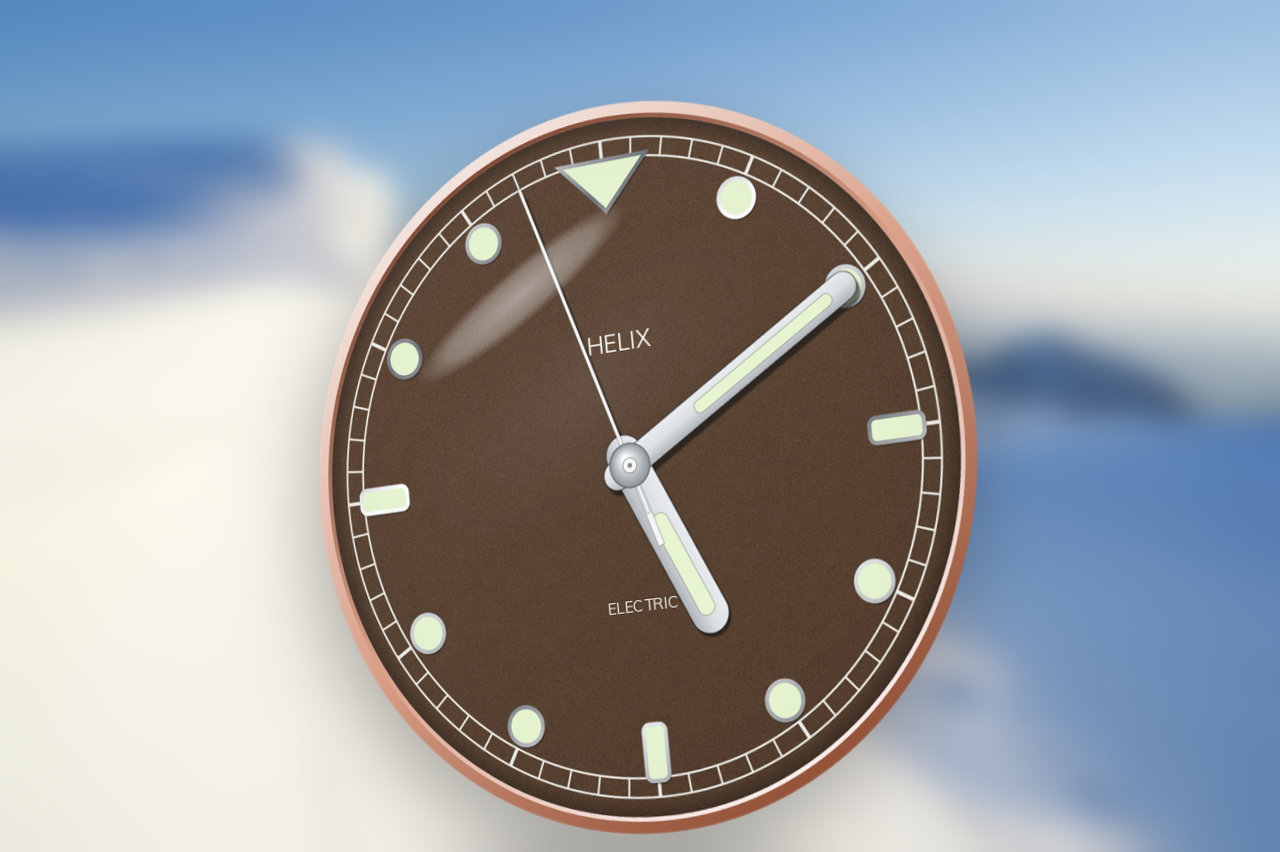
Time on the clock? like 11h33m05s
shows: 5h09m57s
